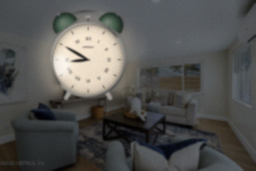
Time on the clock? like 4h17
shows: 8h50
